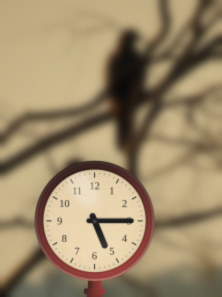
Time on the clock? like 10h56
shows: 5h15
